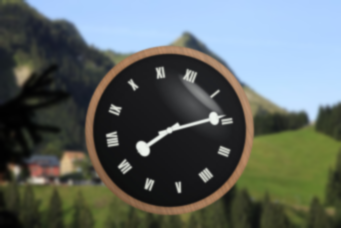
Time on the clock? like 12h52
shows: 7h09
